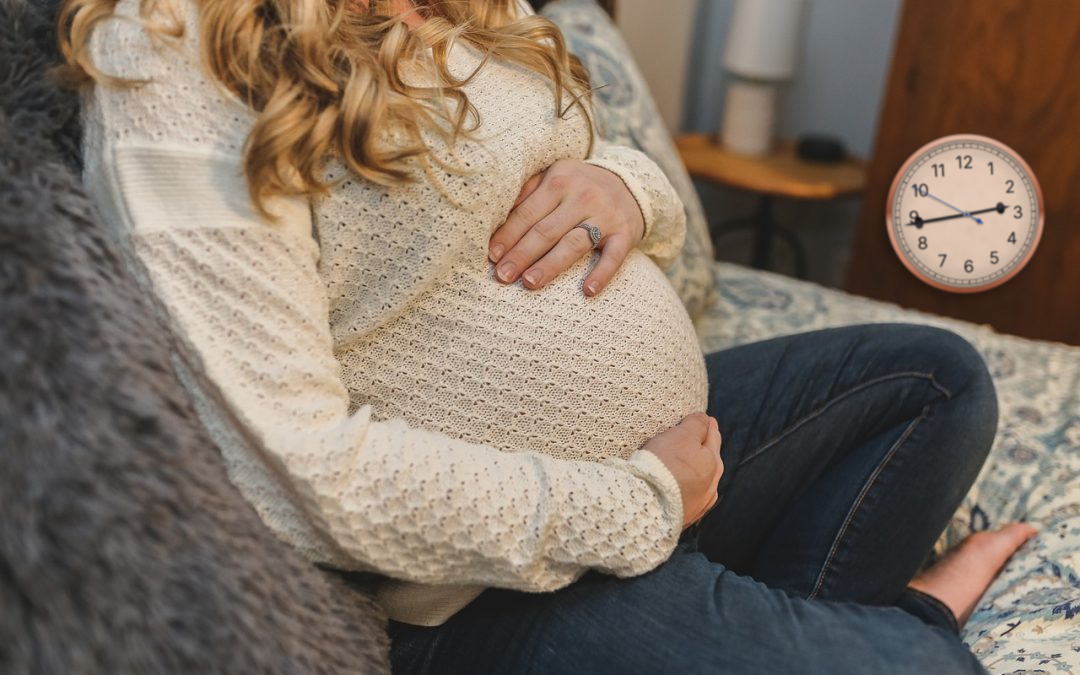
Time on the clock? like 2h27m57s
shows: 2h43m50s
